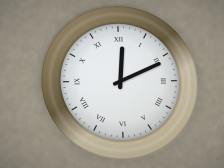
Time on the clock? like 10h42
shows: 12h11
